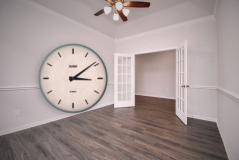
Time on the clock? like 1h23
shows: 3h09
